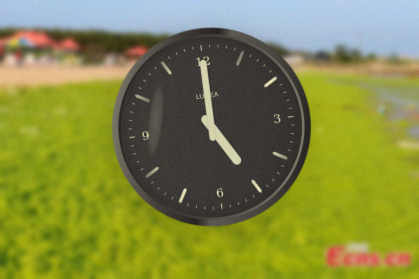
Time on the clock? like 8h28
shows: 5h00
